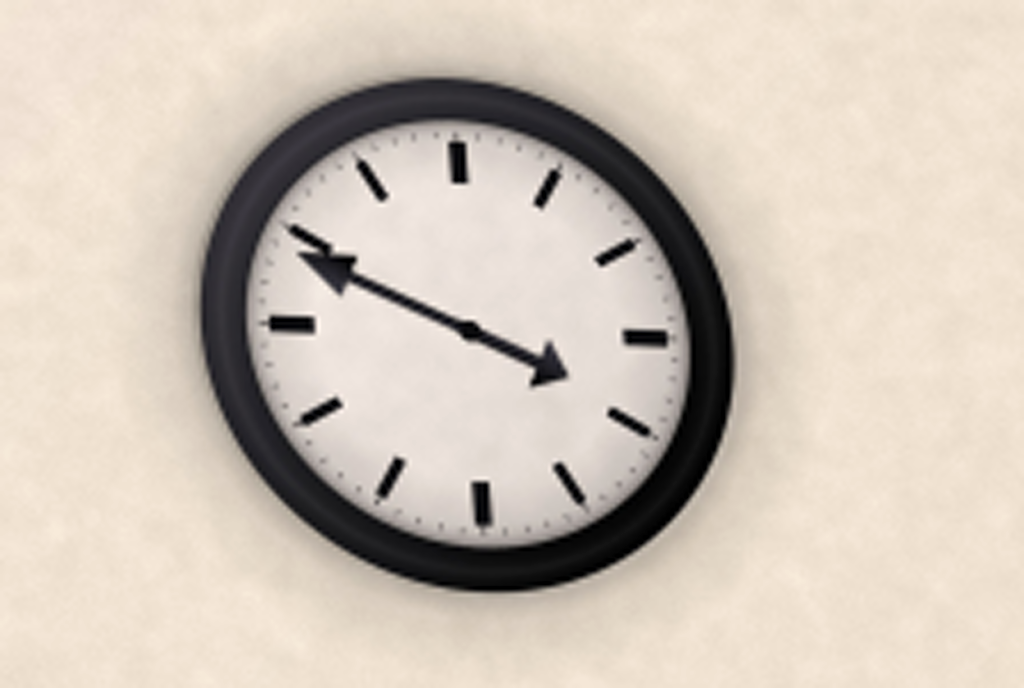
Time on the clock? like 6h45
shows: 3h49
